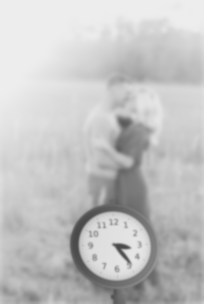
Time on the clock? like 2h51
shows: 3h24
